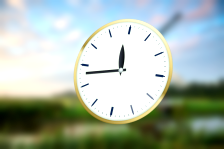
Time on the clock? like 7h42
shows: 11h43
